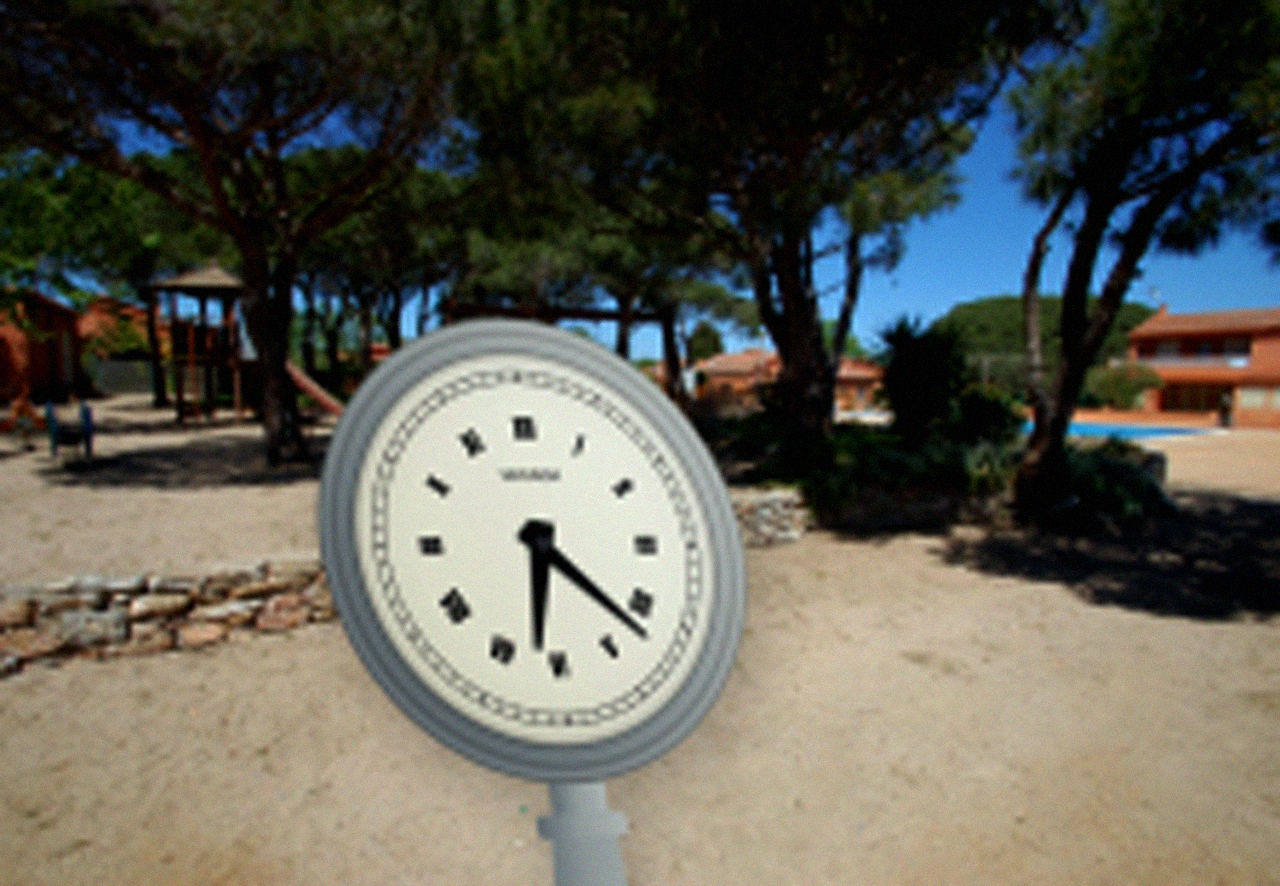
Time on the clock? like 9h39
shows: 6h22
